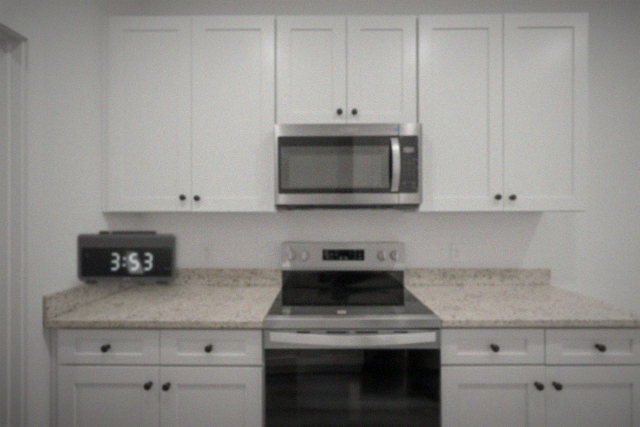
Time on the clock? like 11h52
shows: 3h53
